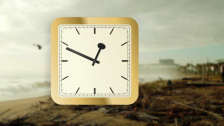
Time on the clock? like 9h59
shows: 12h49
